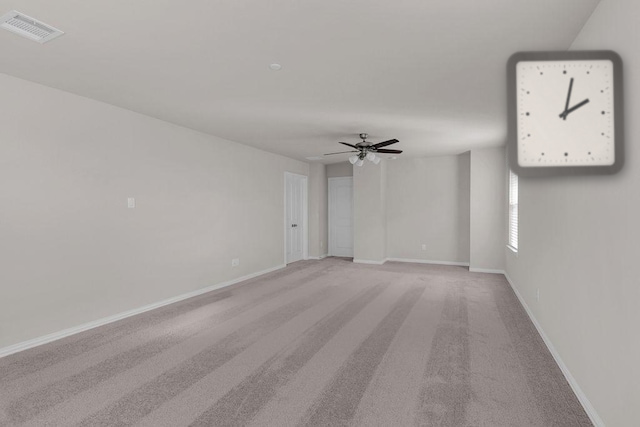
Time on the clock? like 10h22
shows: 2h02
